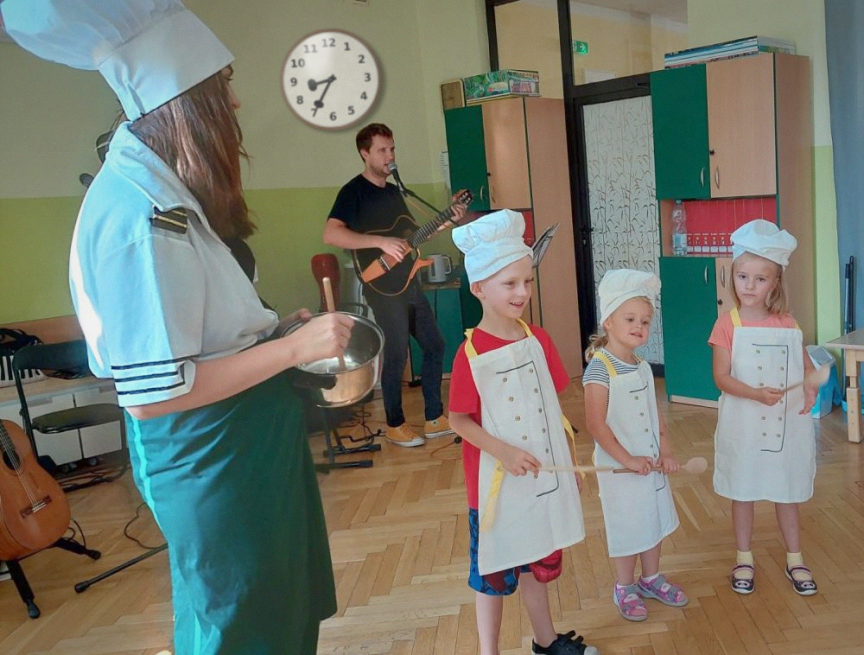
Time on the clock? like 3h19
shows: 8h35
